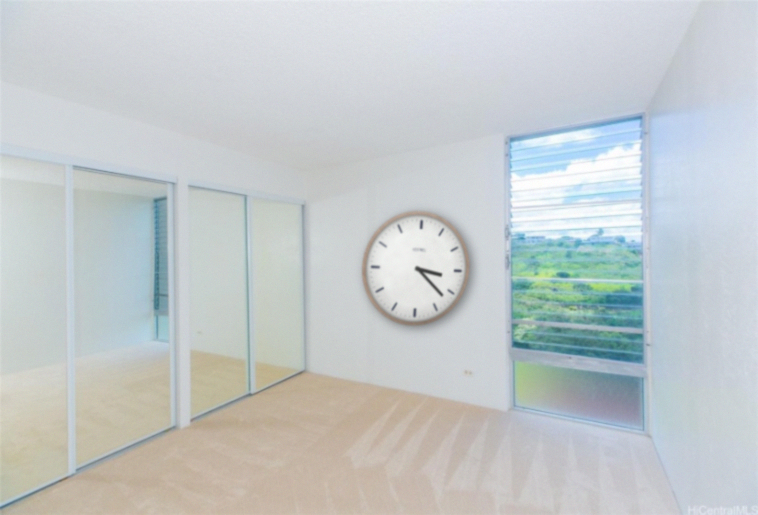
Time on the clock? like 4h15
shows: 3h22
